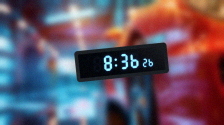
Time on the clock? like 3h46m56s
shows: 8h36m26s
